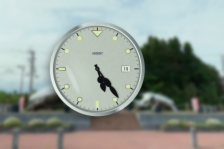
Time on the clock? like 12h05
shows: 5h24
